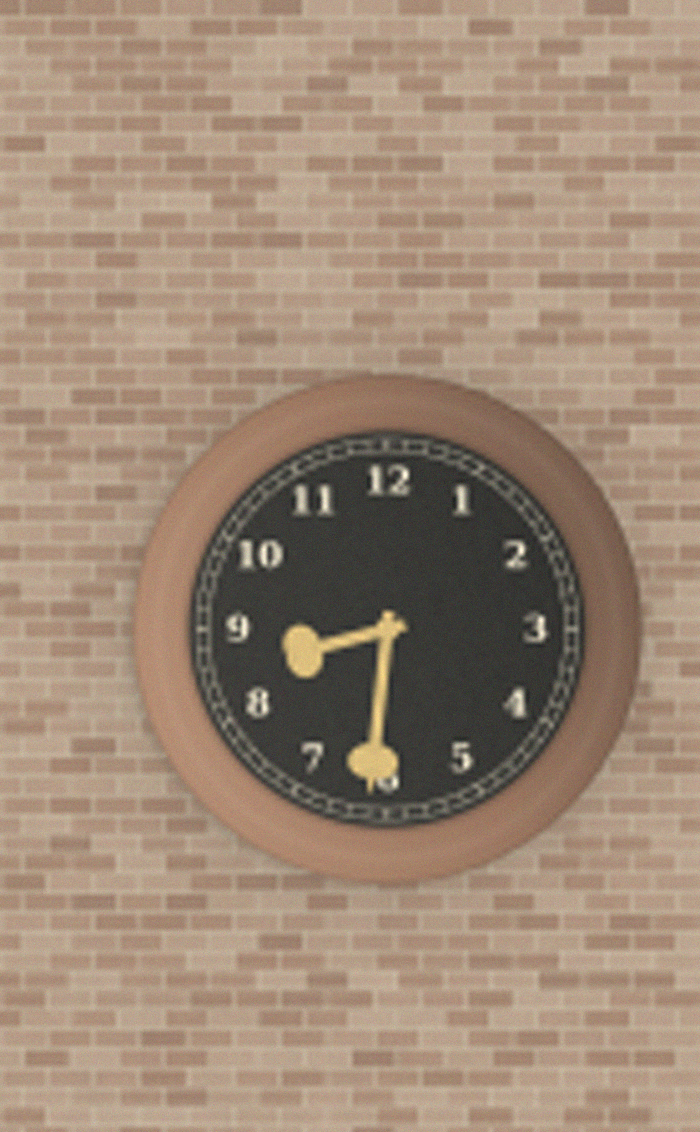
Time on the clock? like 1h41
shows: 8h31
